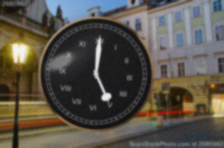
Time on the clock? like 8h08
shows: 5h00
